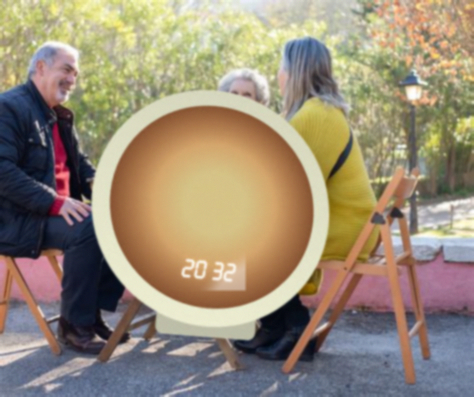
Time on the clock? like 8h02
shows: 20h32
